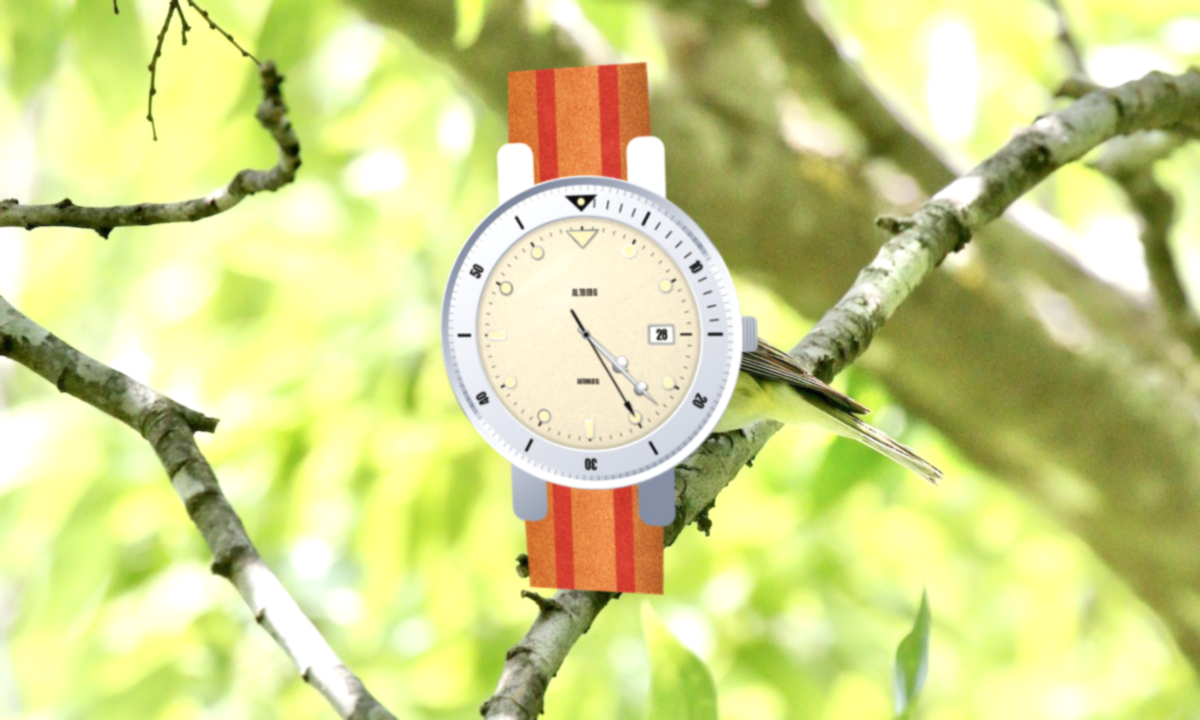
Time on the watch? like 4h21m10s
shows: 4h22m25s
